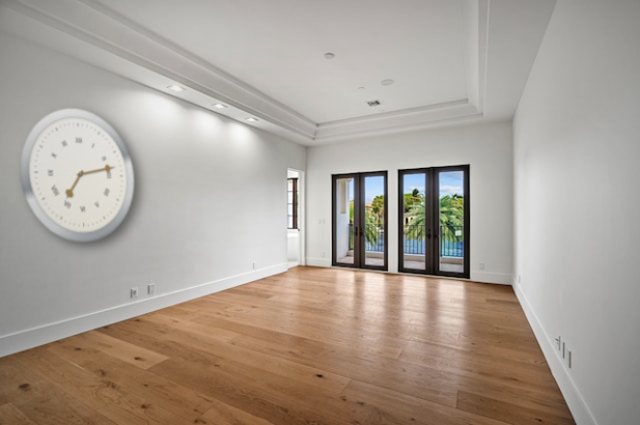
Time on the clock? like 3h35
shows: 7h13
